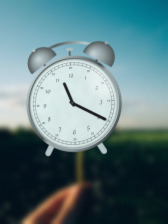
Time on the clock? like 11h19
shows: 11h20
